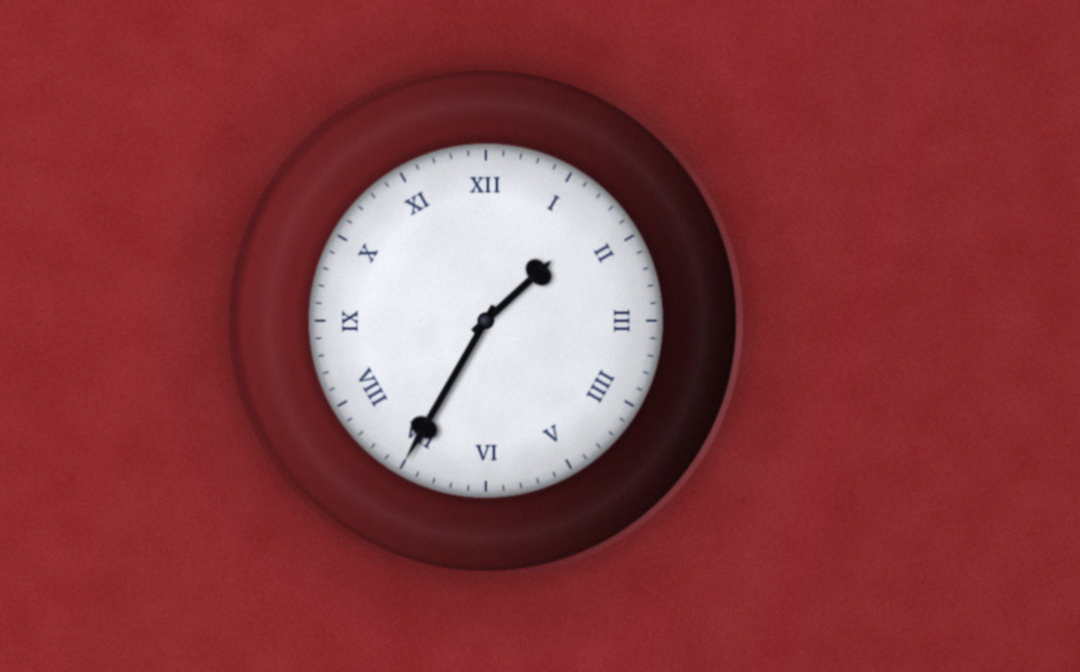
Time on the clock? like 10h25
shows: 1h35
